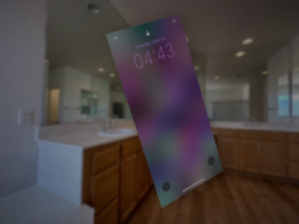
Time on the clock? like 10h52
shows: 4h43
